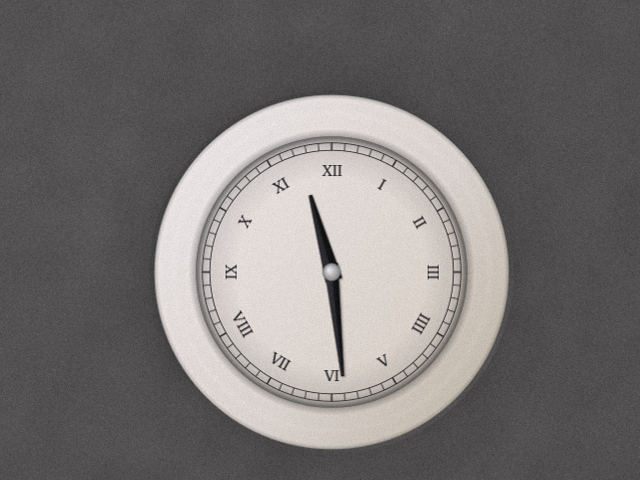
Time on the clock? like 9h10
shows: 11h29
